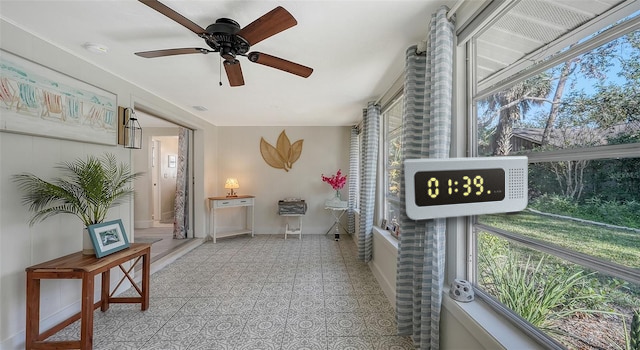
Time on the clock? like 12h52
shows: 1h39
